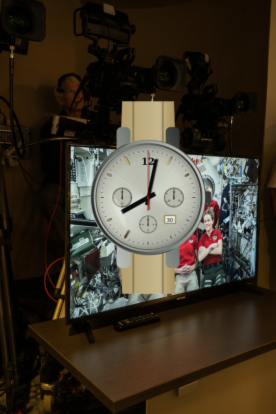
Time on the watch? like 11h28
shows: 8h02
